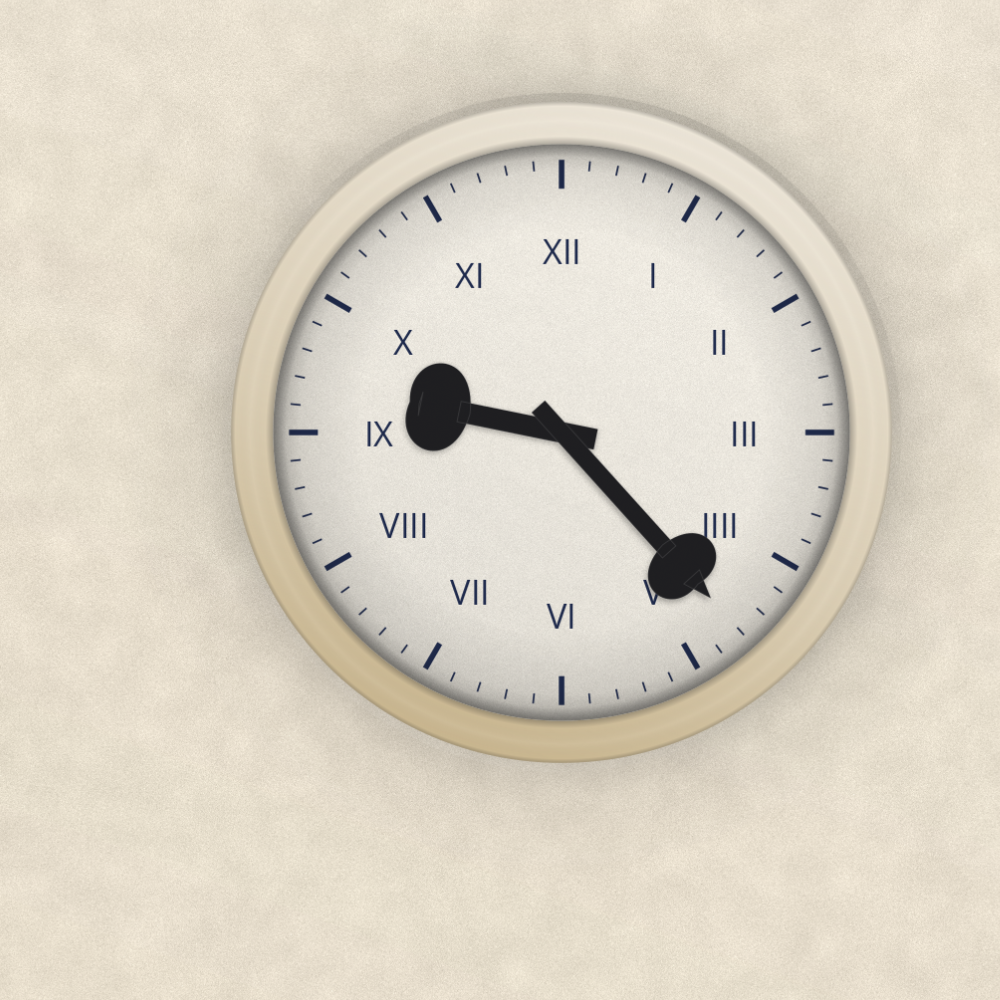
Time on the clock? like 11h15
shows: 9h23
